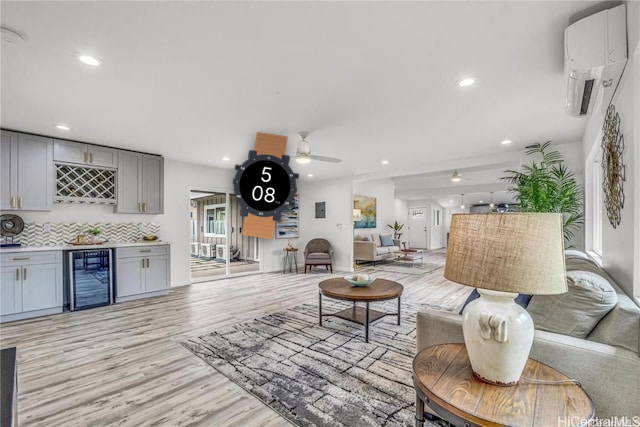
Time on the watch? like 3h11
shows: 5h08
